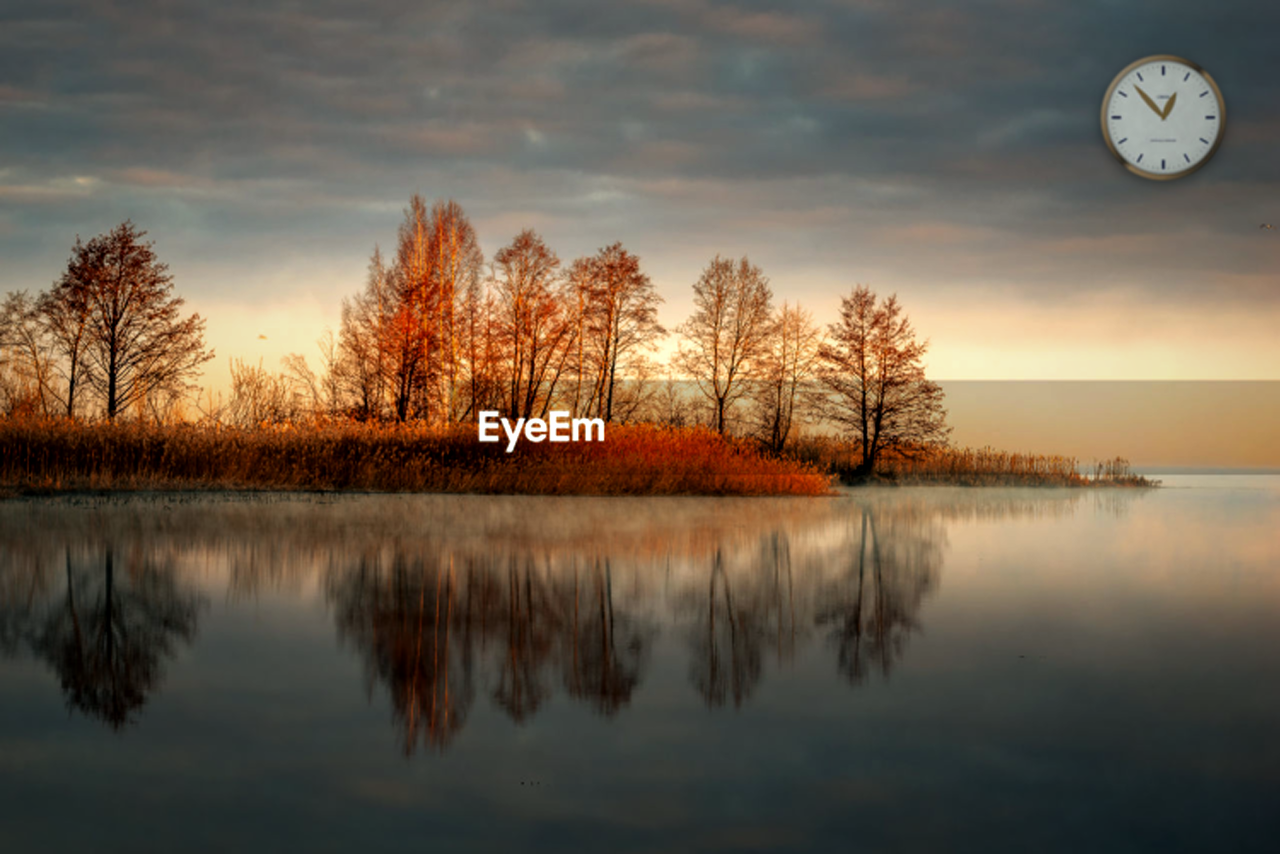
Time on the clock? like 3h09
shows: 12h53
